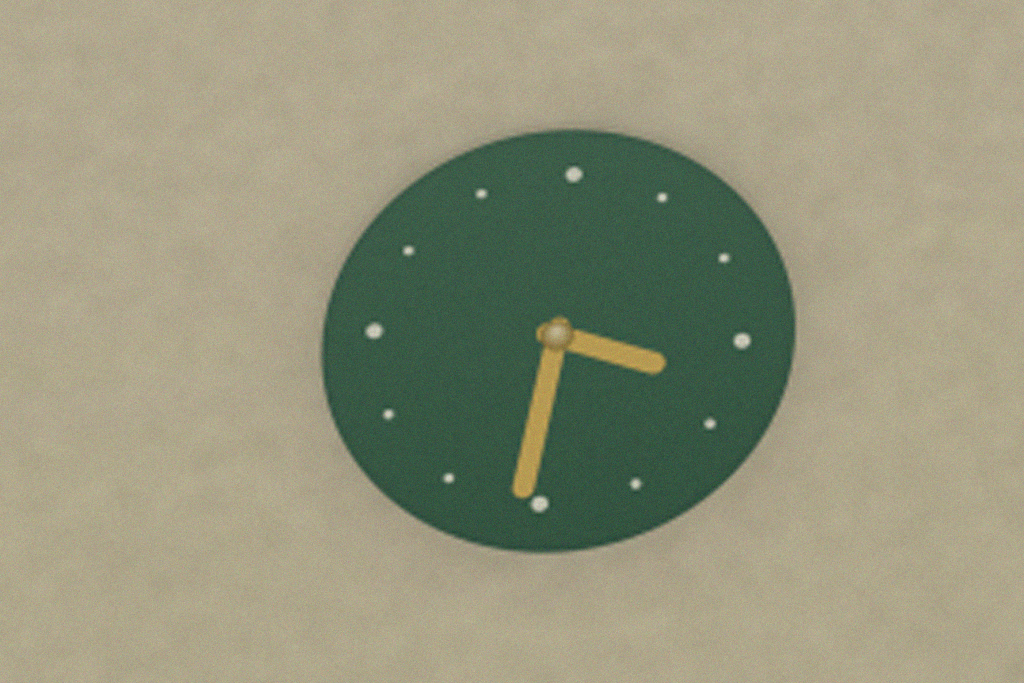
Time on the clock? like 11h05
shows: 3h31
